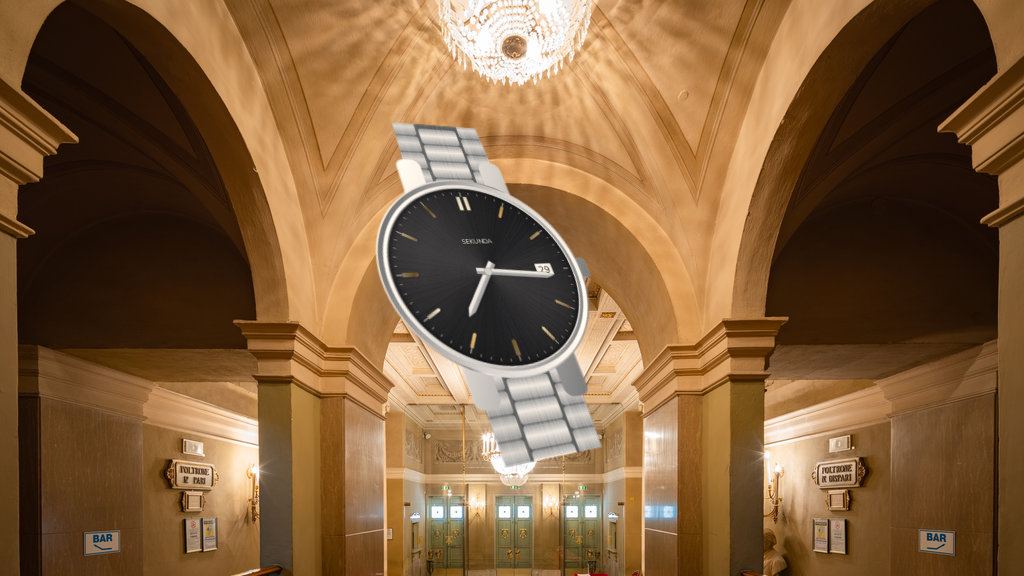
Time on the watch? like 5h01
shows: 7h16
